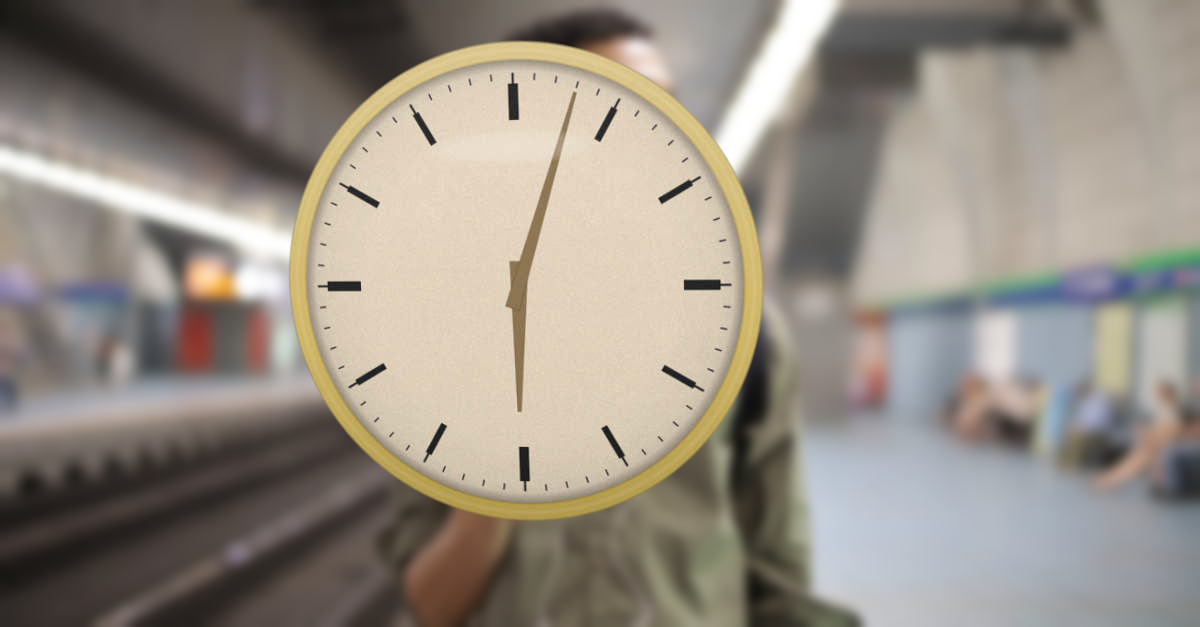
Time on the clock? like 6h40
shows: 6h03
